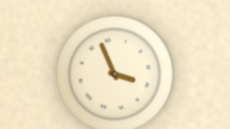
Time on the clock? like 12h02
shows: 3h58
